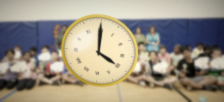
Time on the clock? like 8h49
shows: 4h00
